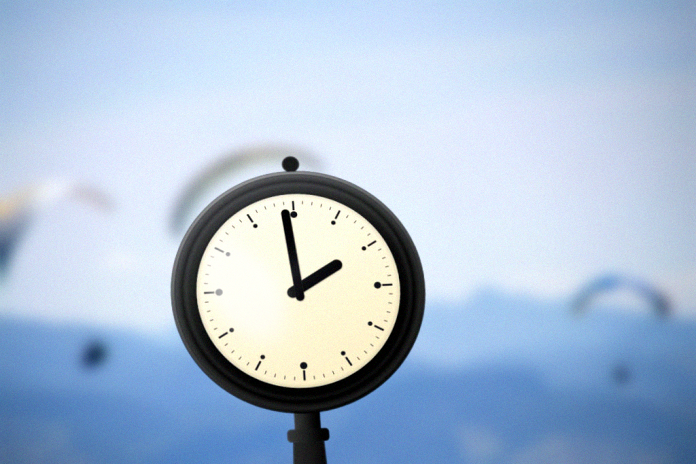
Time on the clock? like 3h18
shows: 1h59
